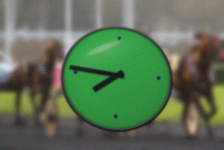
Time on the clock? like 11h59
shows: 7h46
